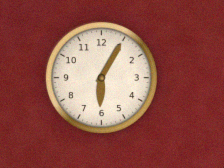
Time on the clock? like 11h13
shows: 6h05
